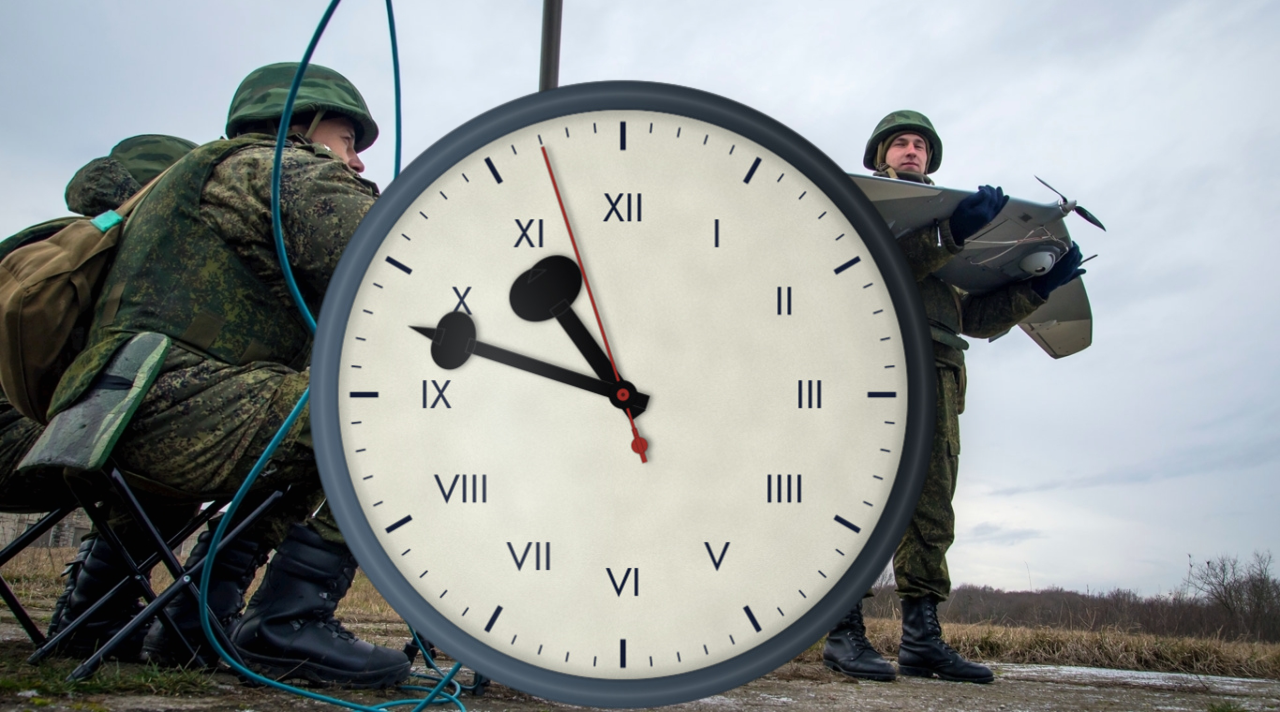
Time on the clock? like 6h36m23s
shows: 10h47m57s
